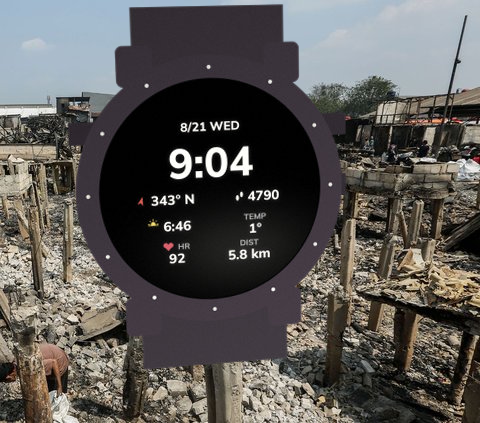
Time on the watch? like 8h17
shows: 9h04
